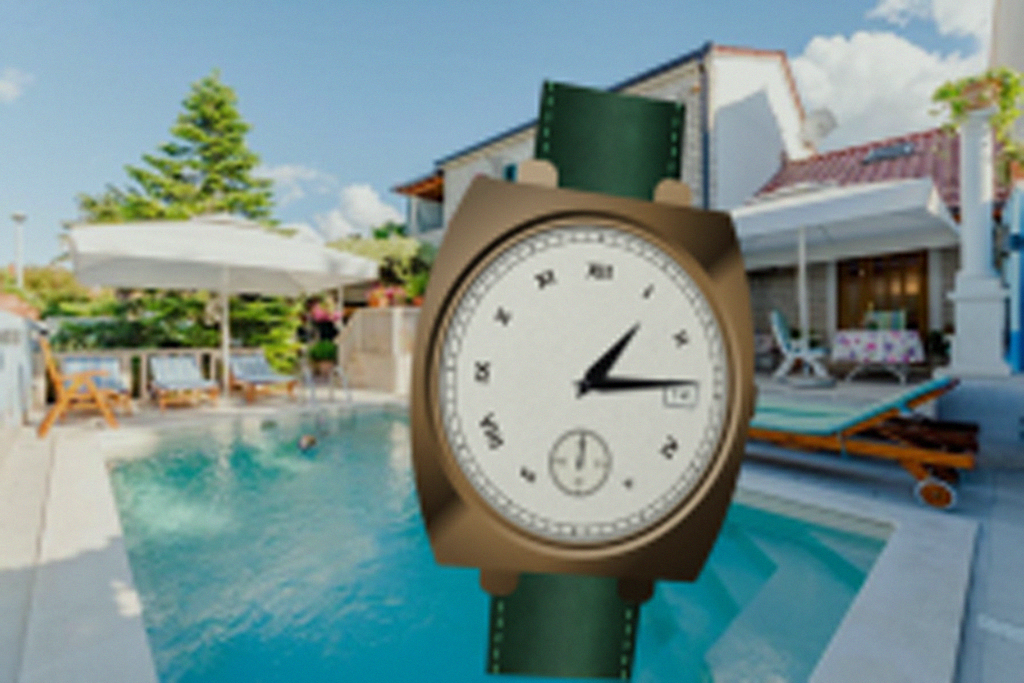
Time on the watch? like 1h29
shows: 1h14
